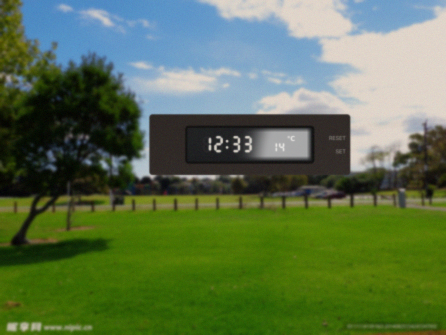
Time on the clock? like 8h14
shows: 12h33
